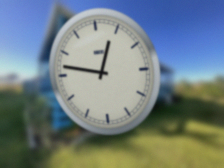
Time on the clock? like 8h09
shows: 12h47
